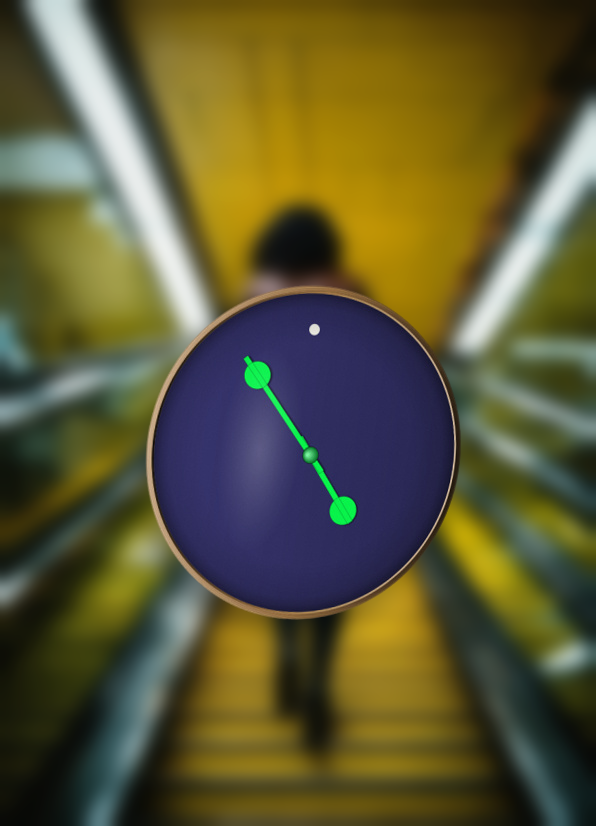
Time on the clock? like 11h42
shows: 4h54
